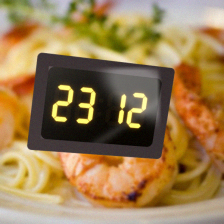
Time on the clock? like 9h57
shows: 23h12
